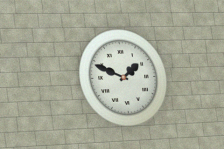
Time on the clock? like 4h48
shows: 1h49
